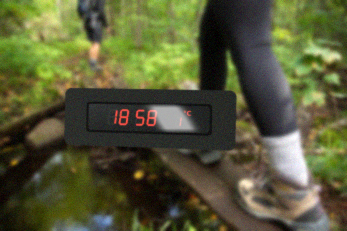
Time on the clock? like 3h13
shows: 18h58
